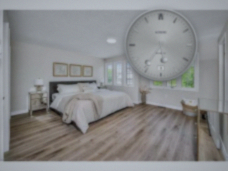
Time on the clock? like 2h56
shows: 5h36
